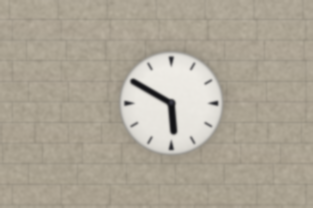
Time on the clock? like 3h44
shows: 5h50
